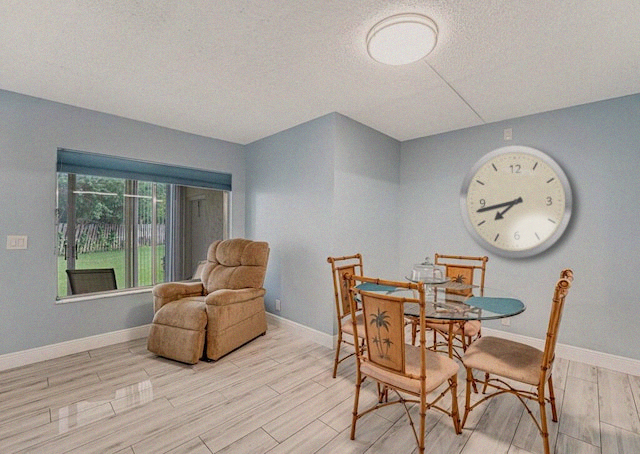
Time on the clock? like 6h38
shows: 7h43
